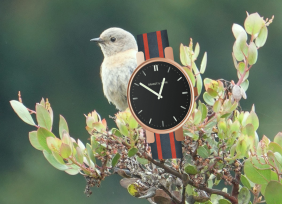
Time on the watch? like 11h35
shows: 12h51
